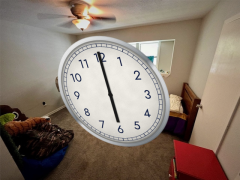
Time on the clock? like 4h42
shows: 6h00
